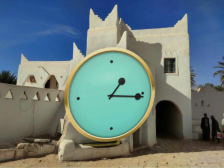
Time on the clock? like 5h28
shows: 1h16
